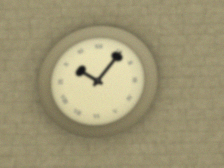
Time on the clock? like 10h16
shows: 10h06
